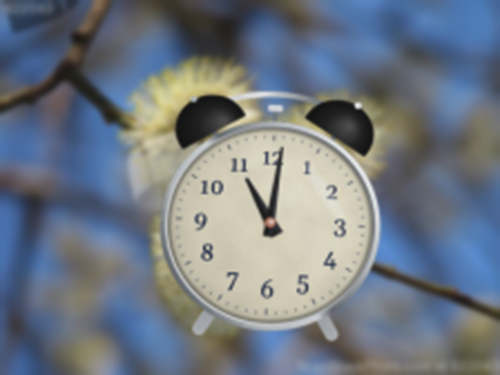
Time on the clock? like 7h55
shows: 11h01
